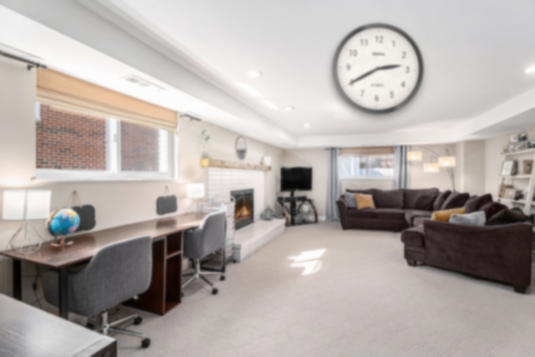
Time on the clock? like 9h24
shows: 2h40
